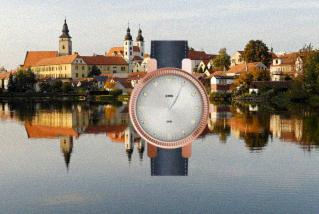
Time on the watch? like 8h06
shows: 1h05
